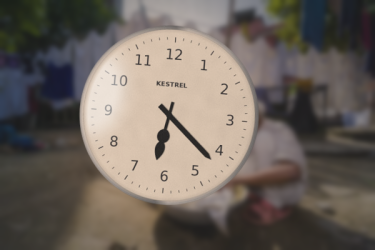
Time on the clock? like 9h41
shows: 6h22
